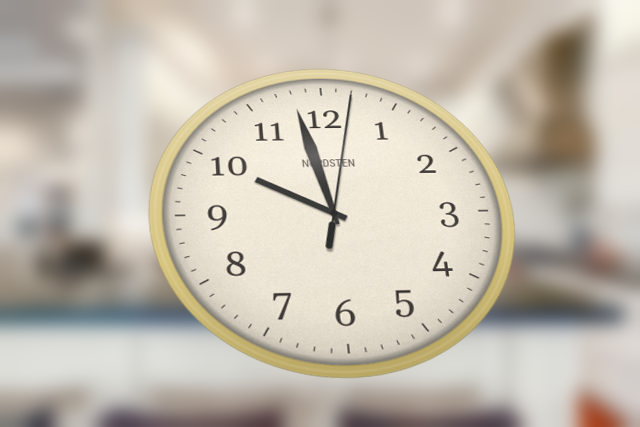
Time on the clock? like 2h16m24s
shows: 9h58m02s
